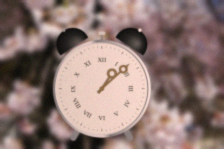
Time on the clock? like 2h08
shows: 1h08
